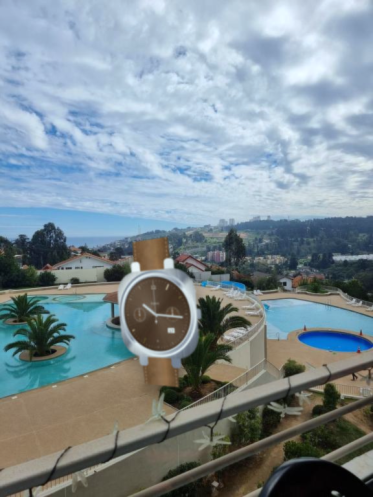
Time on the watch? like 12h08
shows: 10h16
